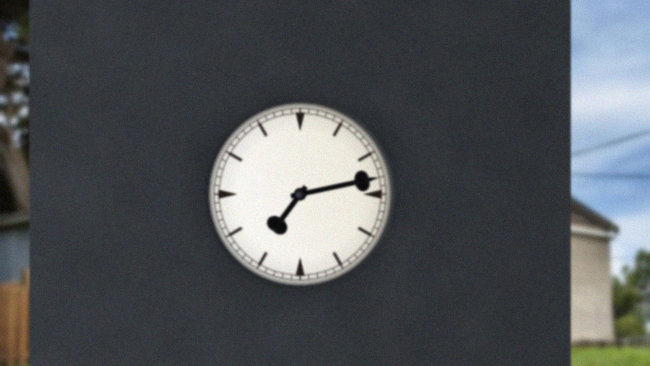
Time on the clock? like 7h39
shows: 7h13
